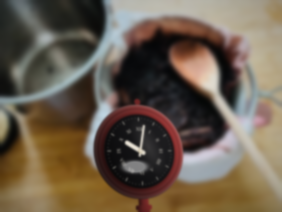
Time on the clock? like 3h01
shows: 10h02
